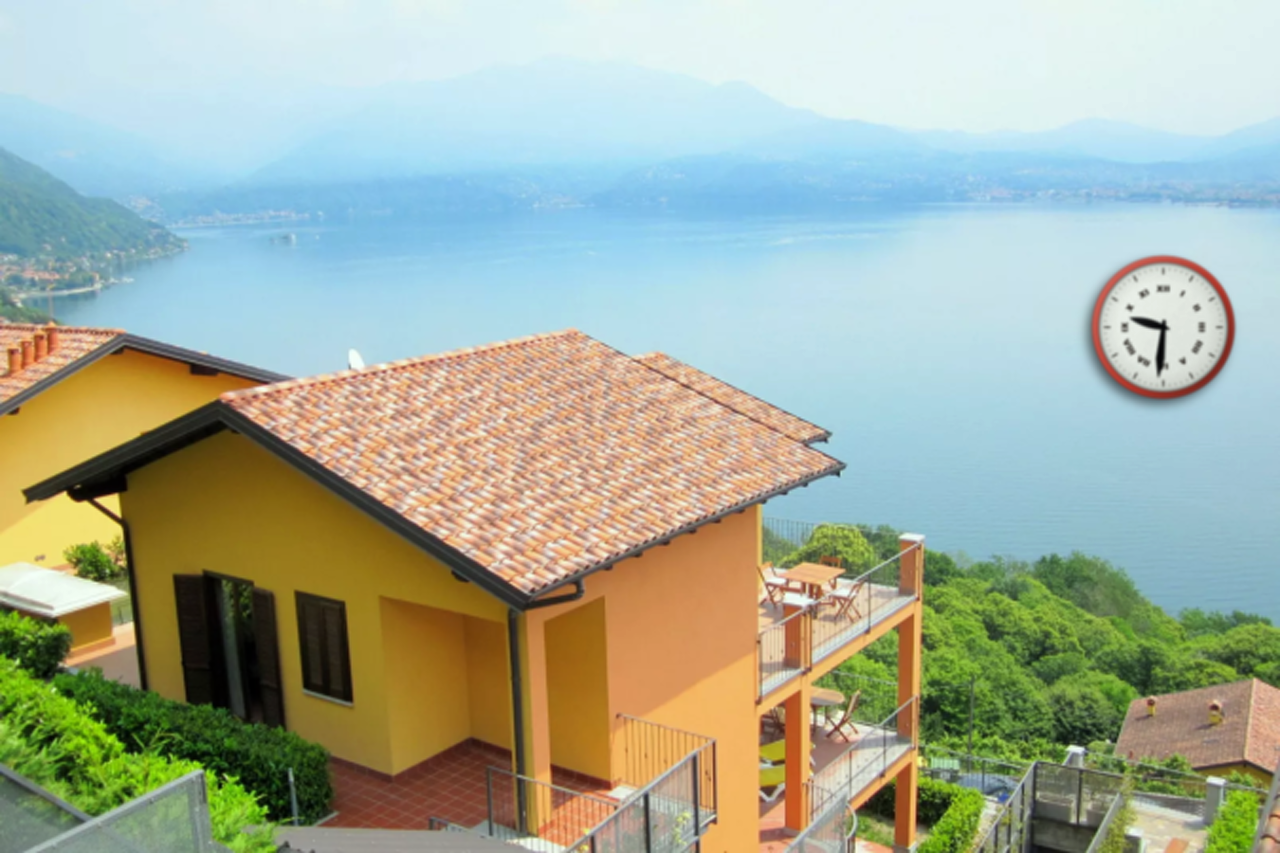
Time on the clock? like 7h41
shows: 9h31
